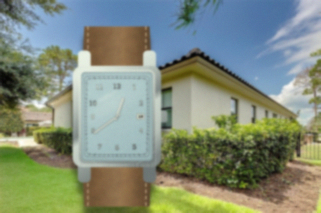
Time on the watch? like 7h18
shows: 12h39
